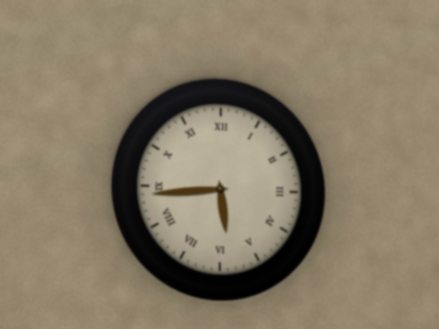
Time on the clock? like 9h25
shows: 5h44
